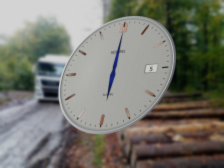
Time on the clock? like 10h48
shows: 6h00
